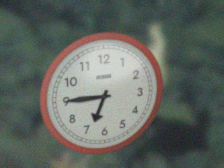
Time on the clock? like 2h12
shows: 6h45
